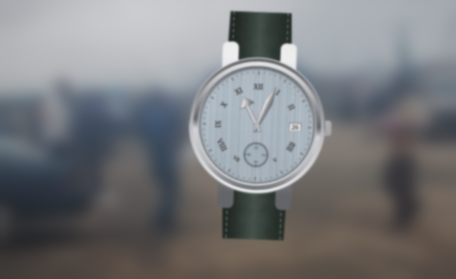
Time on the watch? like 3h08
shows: 11h04
